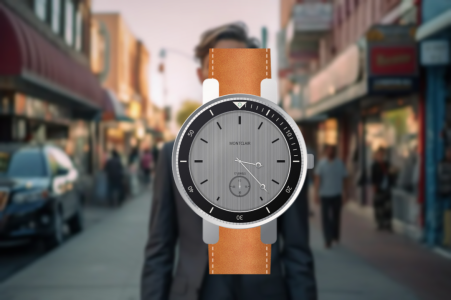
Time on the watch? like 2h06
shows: 3h23
